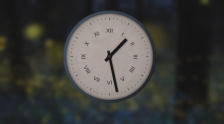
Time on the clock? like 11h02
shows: 1h28
